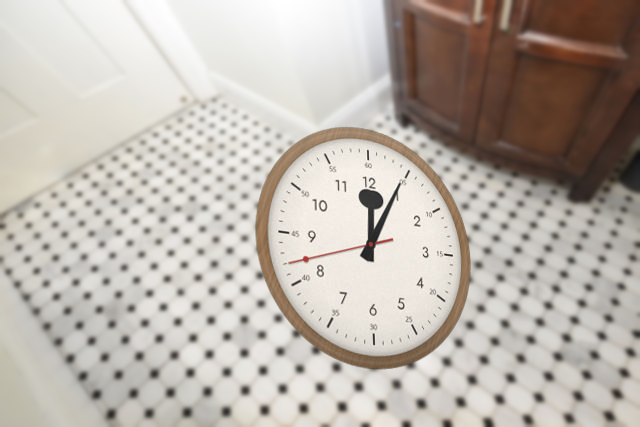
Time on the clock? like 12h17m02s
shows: 12h04m42s
